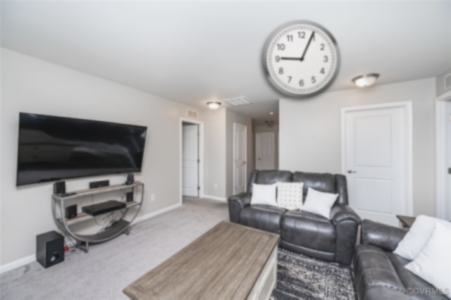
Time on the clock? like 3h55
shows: 9h04
